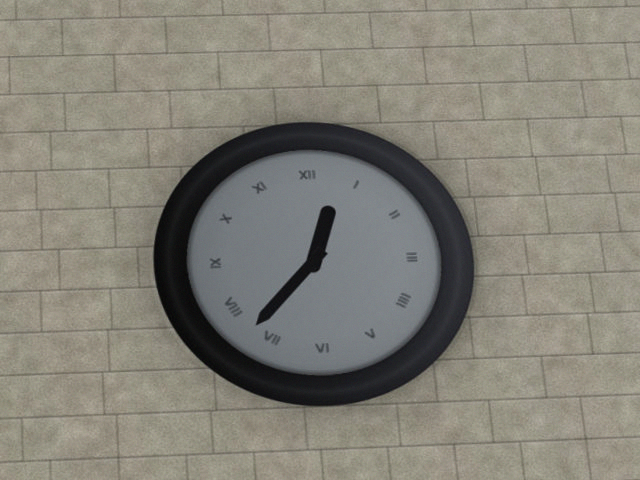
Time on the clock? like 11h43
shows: 12h37
